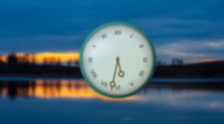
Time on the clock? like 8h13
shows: 5h32
